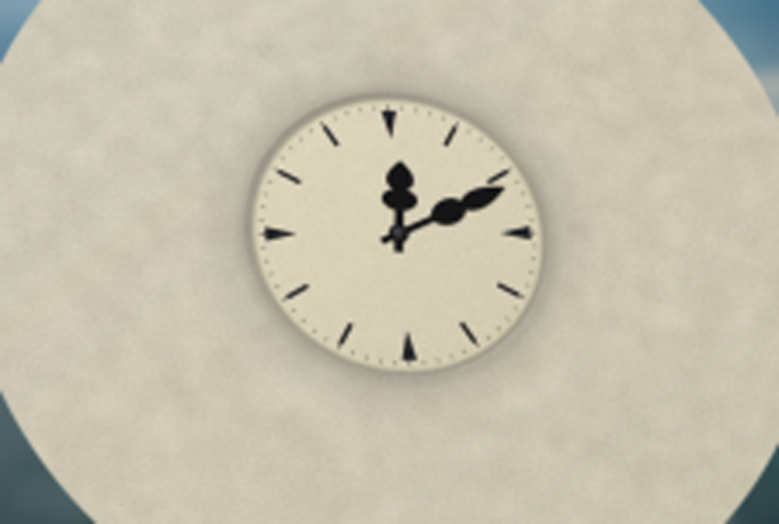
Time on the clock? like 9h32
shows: 12h11
